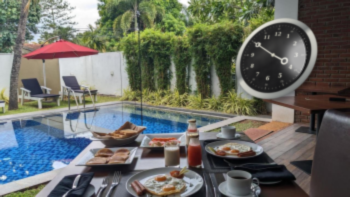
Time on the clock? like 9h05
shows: 3h50
